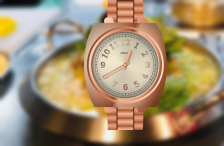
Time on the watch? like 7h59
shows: 12h40
